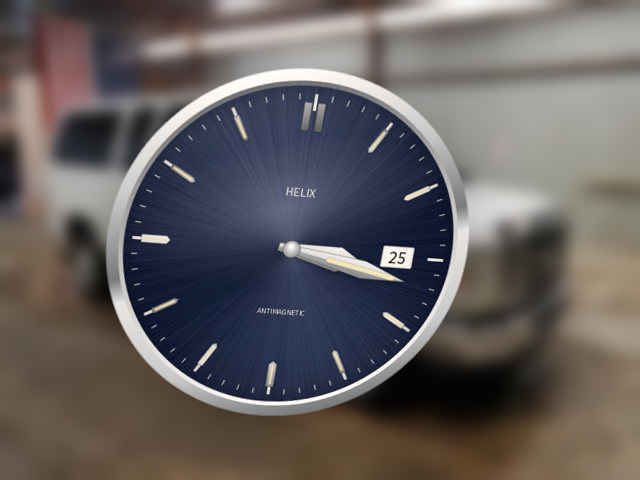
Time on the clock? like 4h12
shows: 3h17
